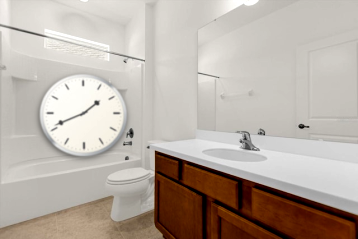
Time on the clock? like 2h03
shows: 1h41
